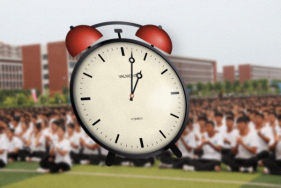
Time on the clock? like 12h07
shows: 1h02
